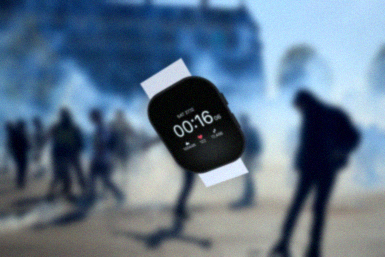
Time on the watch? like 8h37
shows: 0h16
